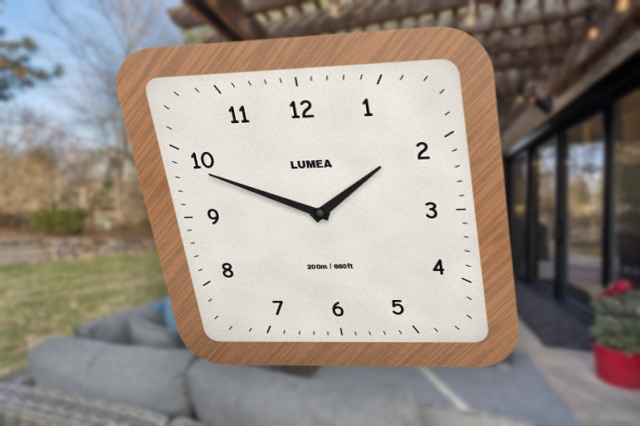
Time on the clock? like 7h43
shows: 1h49
